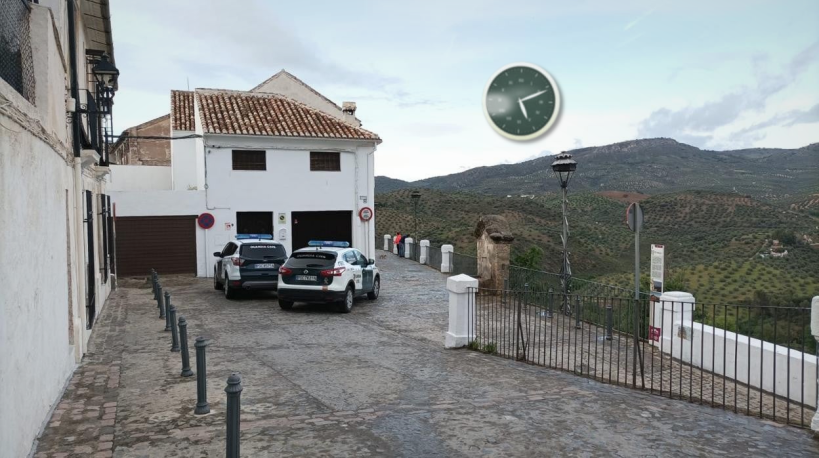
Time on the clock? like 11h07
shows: 5h11
